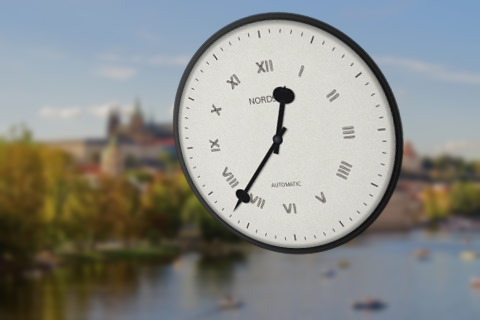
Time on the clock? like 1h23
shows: 12h37
